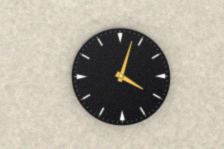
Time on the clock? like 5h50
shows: 4h03
